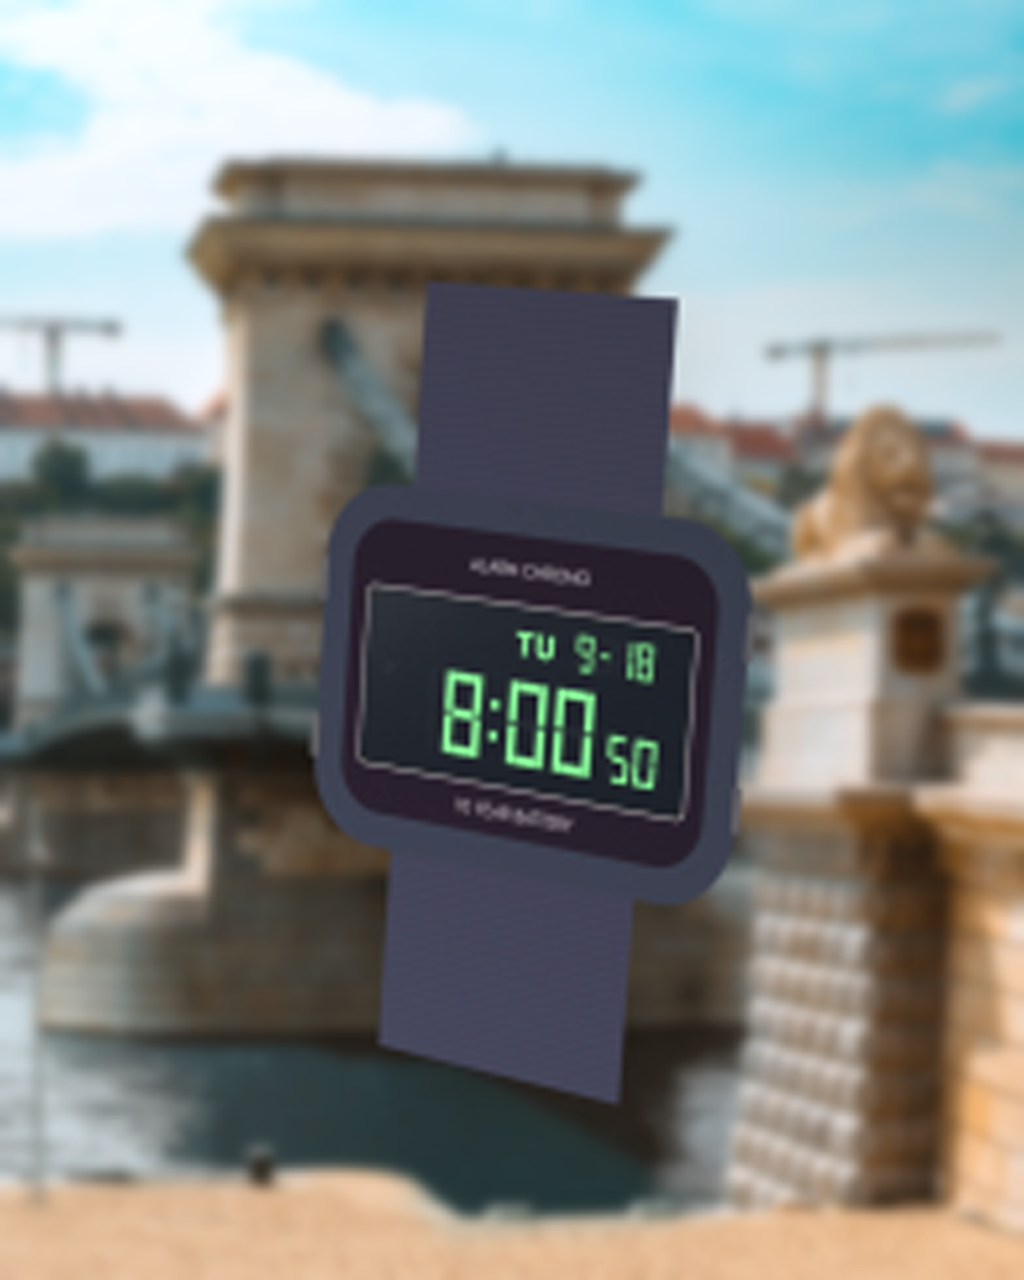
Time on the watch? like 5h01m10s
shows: 8h00m50s
